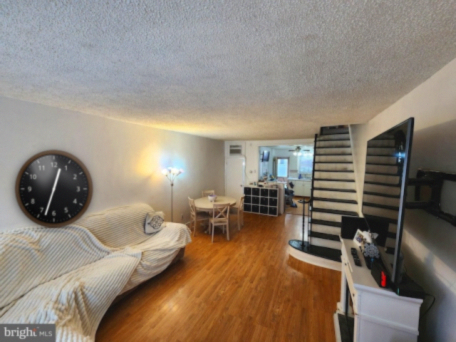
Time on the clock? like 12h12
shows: 12h33
